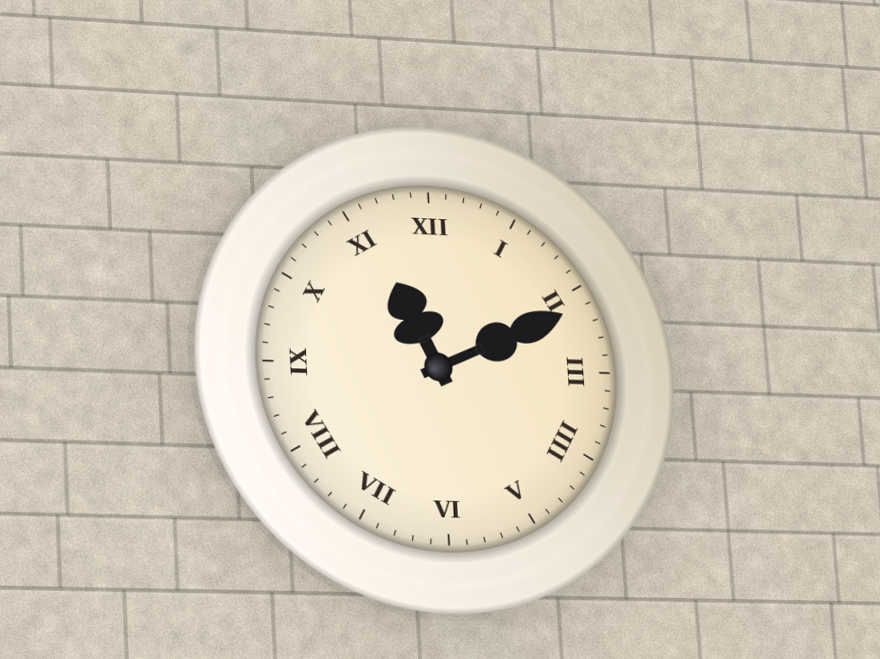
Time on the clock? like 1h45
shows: 11h11
